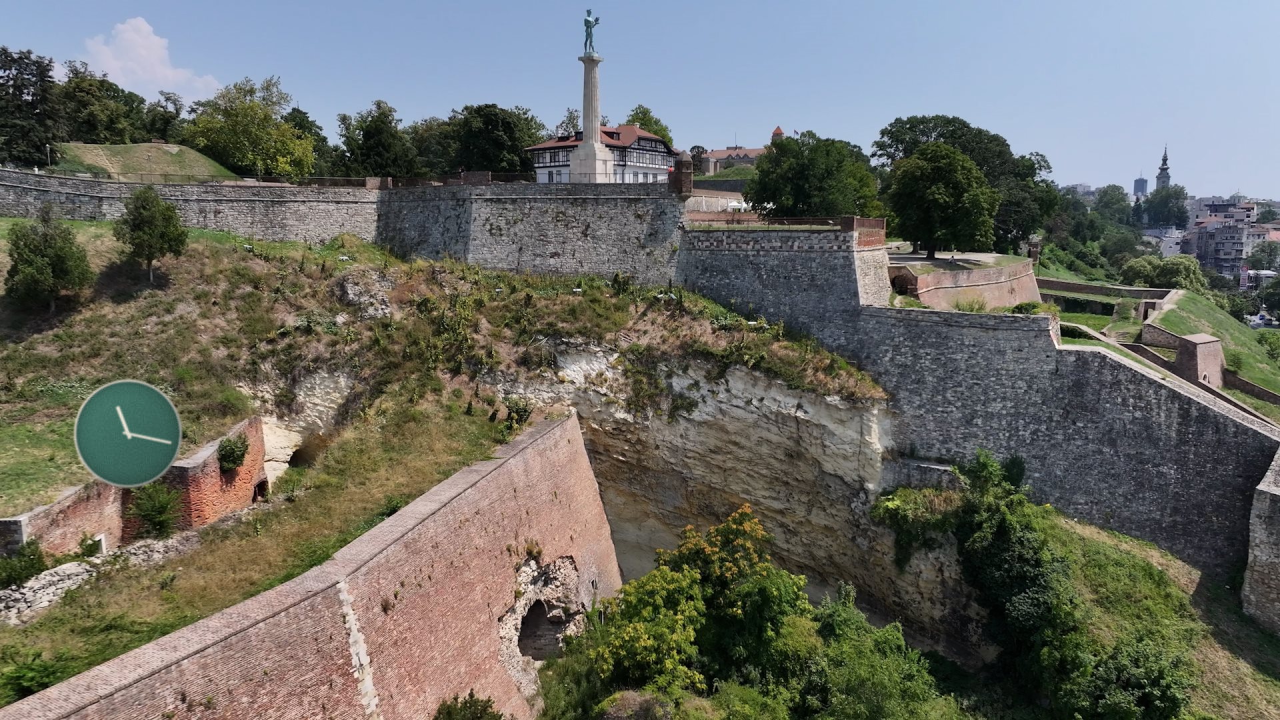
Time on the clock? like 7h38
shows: 11h17
